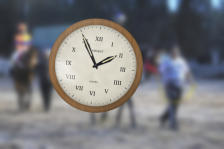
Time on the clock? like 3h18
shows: 1h55
